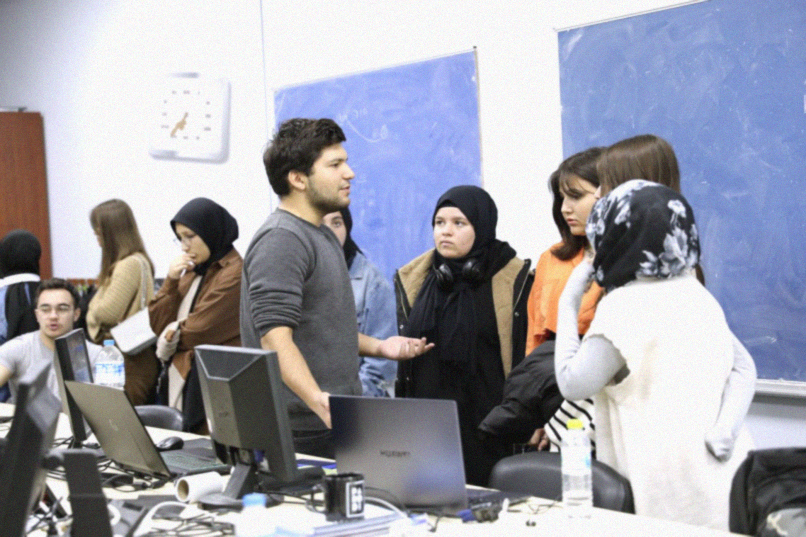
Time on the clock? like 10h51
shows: 6h36
